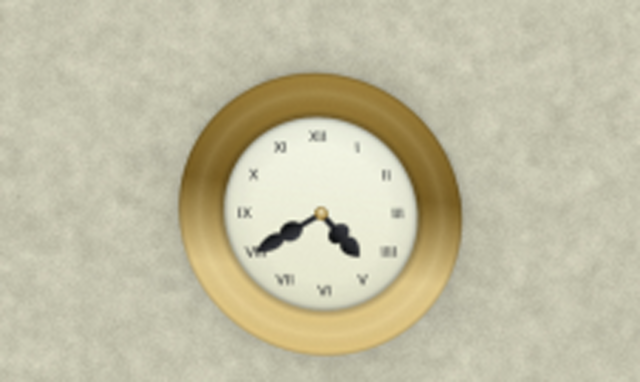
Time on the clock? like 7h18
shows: 4h40
